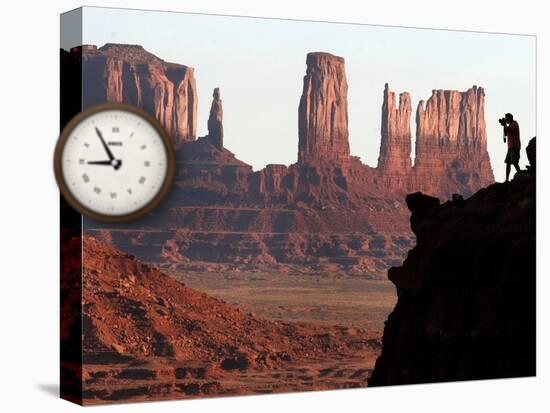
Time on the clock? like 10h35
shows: 8h55
